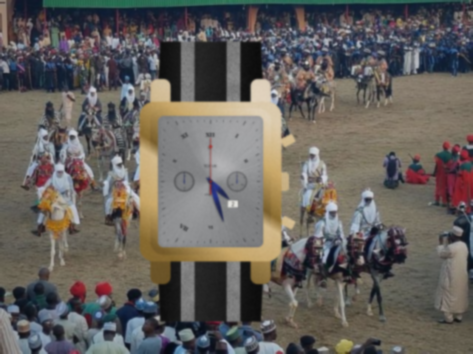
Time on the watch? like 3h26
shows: 4h27
